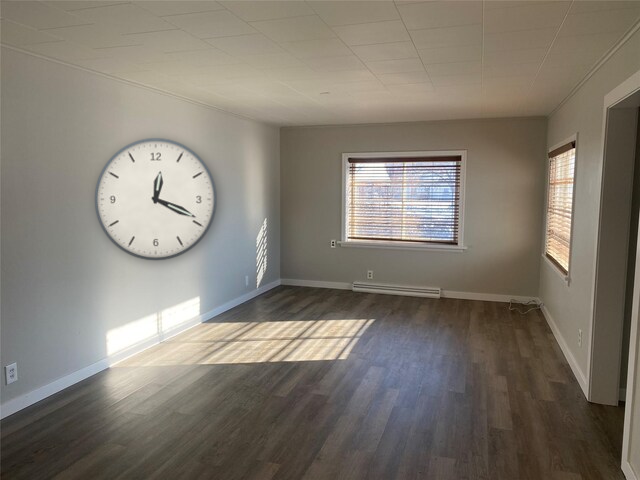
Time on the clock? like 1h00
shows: 12h19
